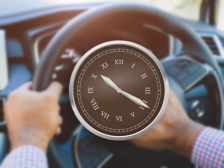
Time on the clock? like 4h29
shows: 10h20
